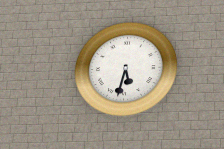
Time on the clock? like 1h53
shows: 5h32
